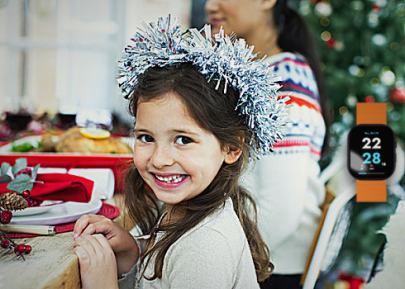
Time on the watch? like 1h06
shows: 22h28
